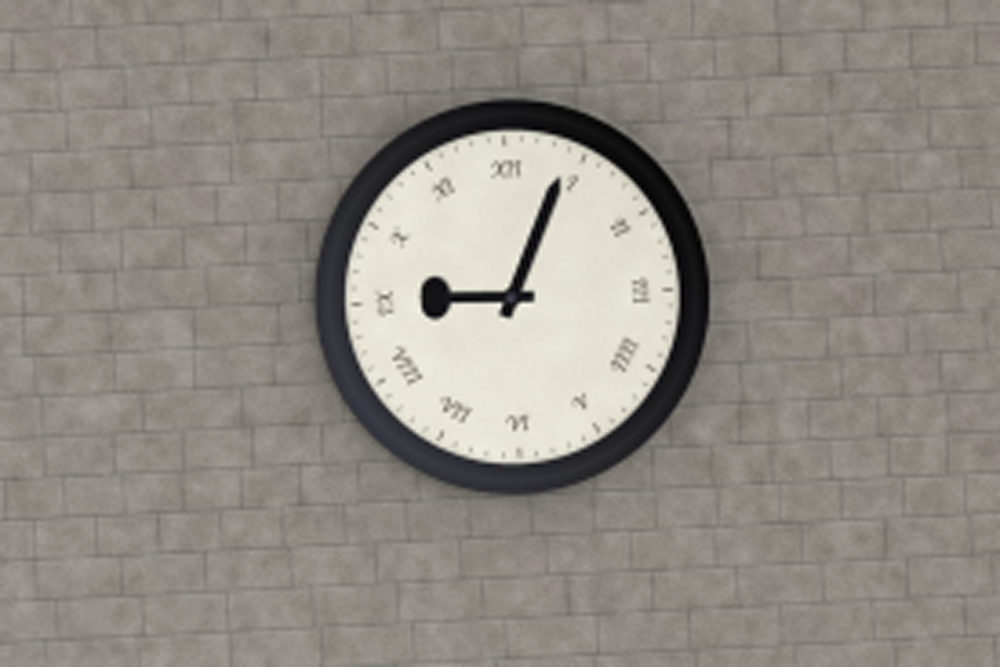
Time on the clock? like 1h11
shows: 9h04
